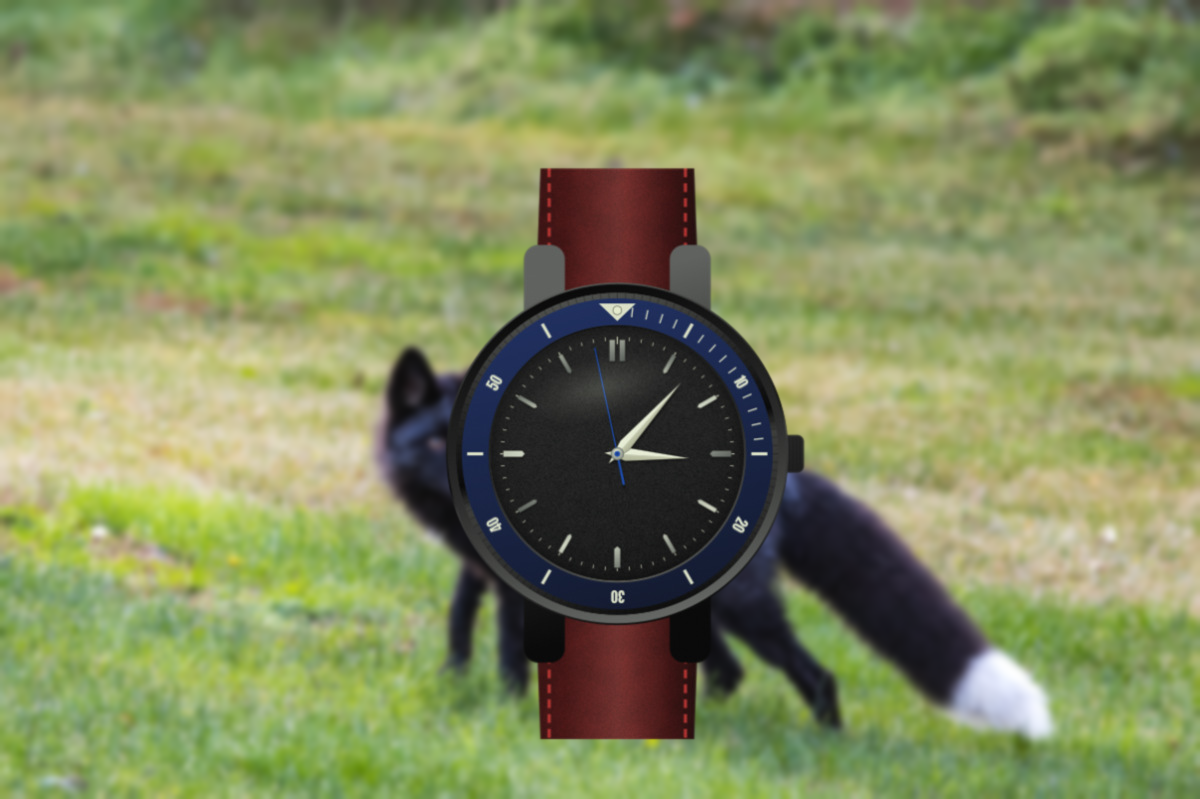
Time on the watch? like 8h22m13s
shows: 3h06m58s
